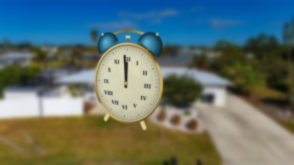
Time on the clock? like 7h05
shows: 11h59
